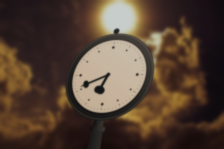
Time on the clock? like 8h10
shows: 6h41
